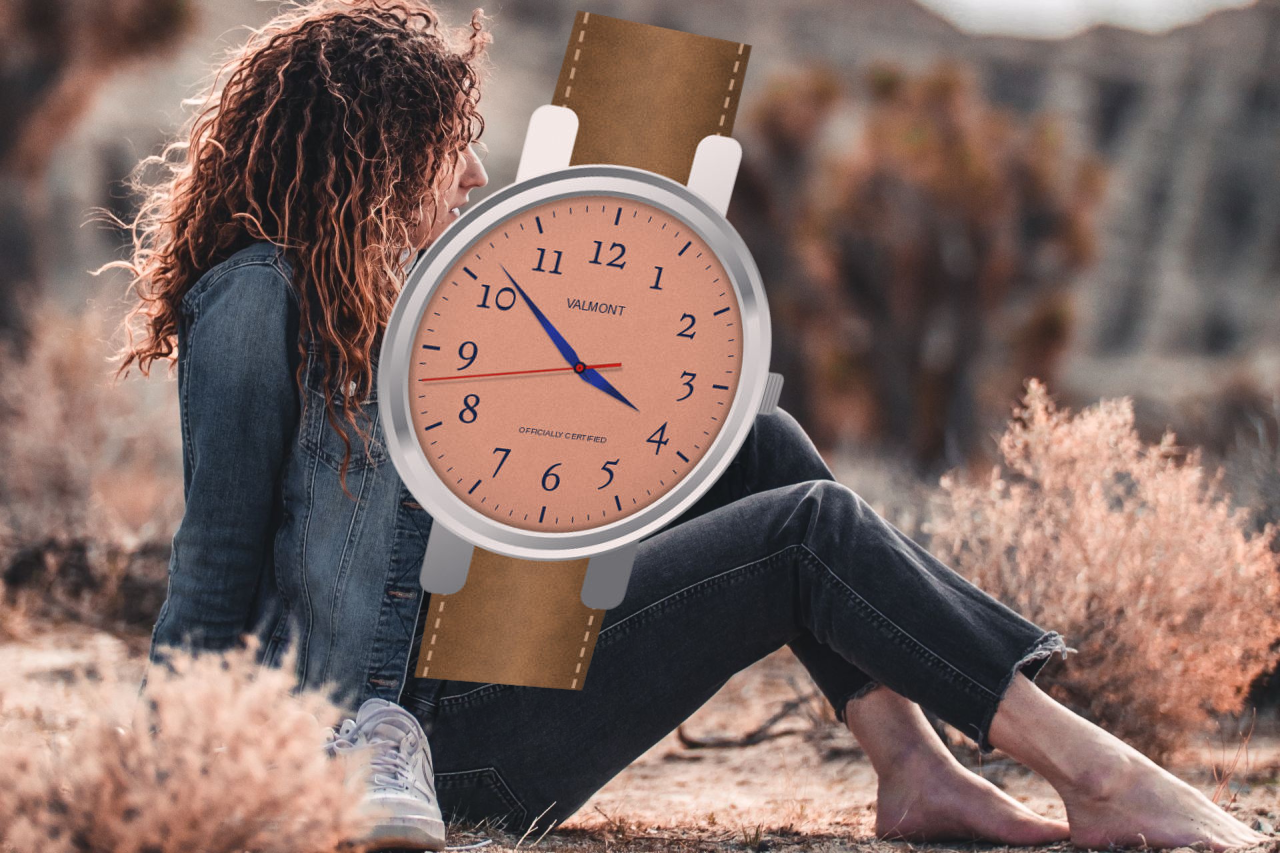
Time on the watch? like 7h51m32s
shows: 3h51m43s
